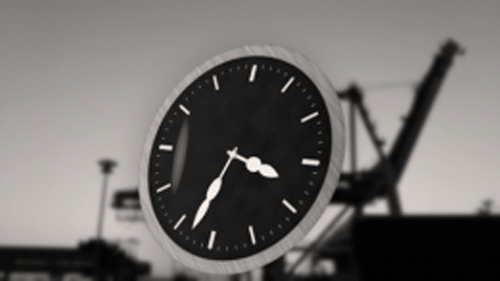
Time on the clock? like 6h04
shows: 3h33
